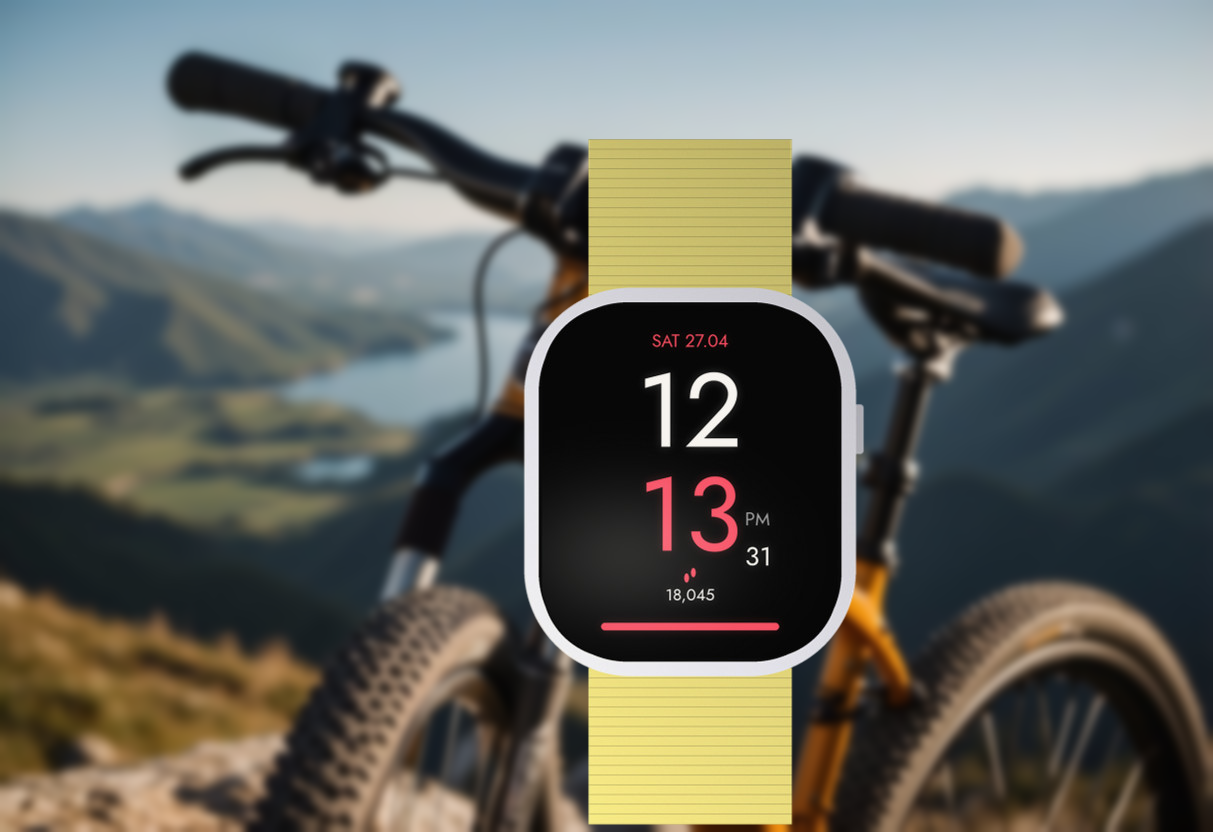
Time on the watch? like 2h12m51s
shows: 12h13m31s
